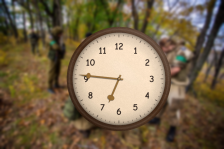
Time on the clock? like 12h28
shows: 6h46
